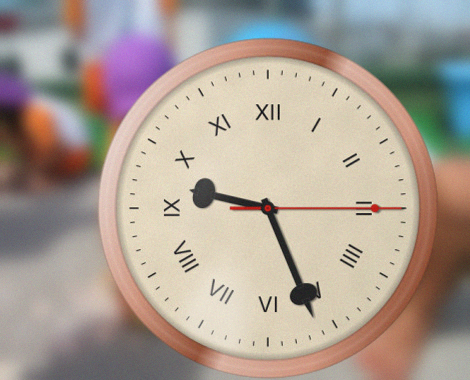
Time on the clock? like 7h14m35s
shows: 9h26m15s
